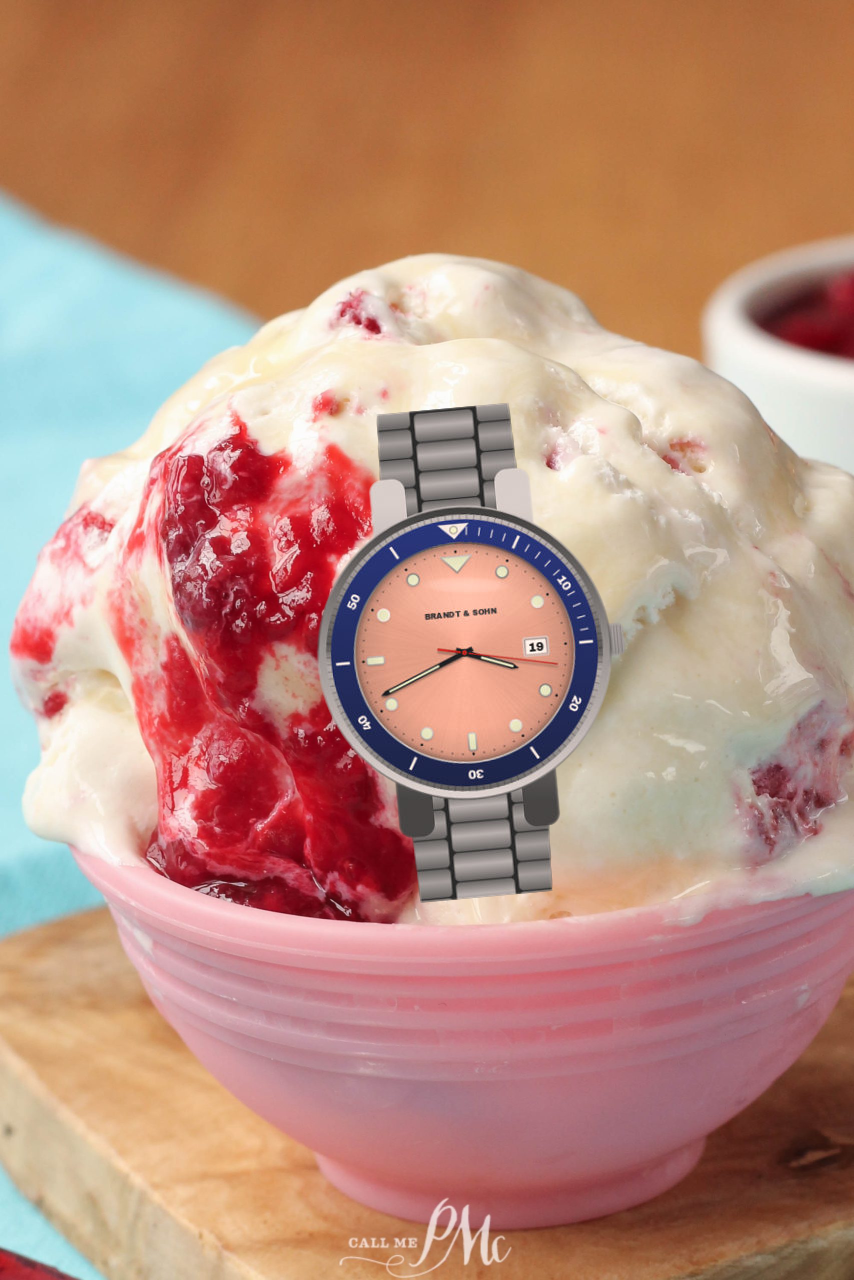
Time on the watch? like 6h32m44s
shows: 3h41m17s
